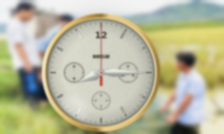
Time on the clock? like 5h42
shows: 8h15
